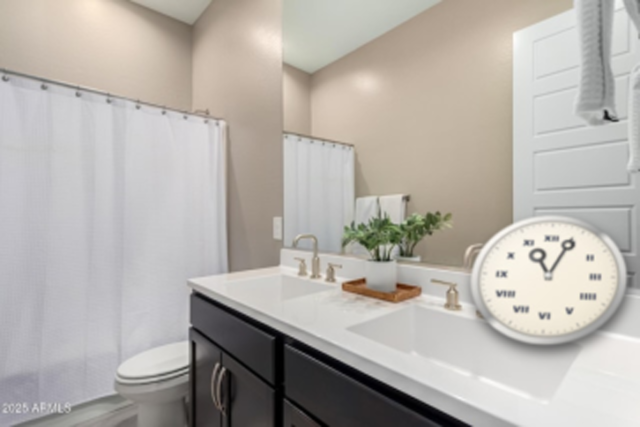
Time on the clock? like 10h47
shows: 11h04
